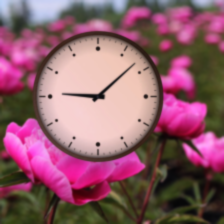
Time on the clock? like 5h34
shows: 9h08
